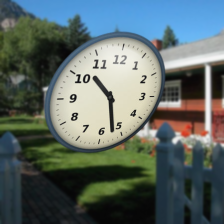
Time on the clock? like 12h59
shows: 10h27
